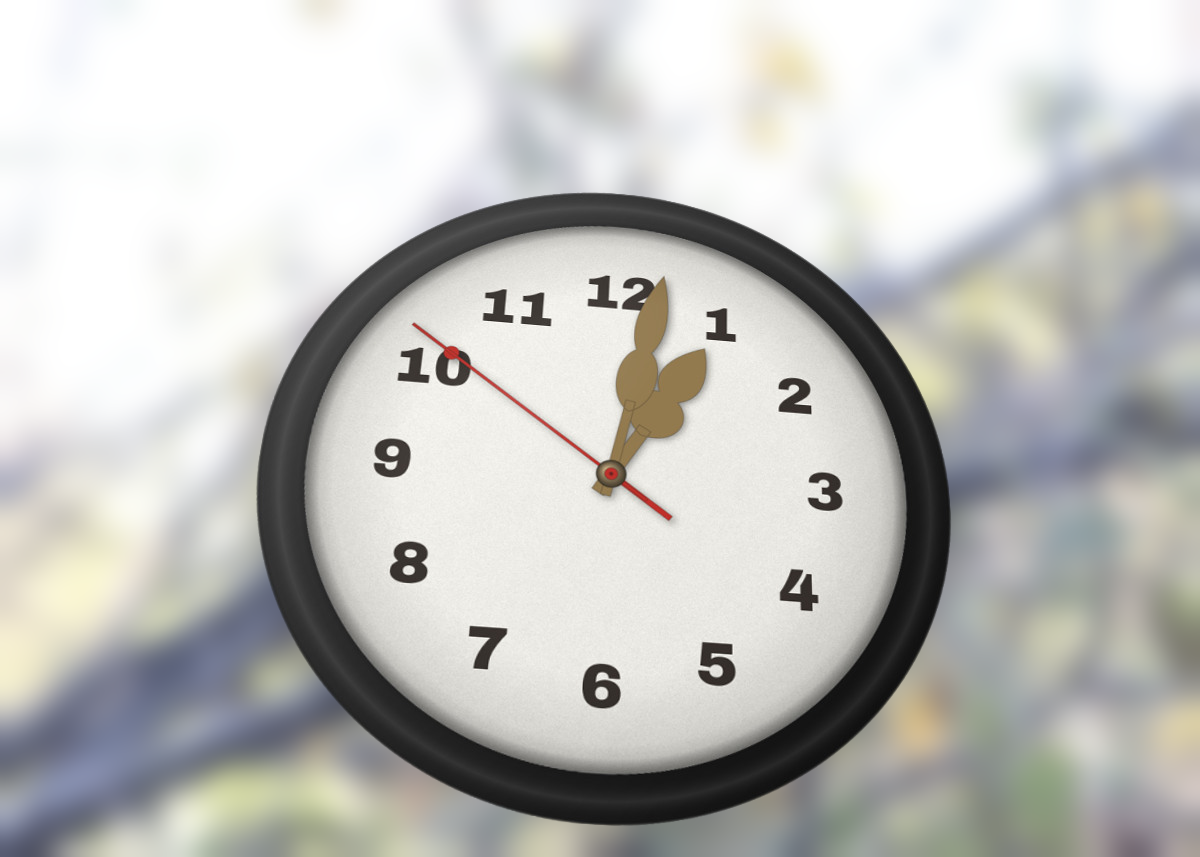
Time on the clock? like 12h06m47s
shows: 1h01m51s
